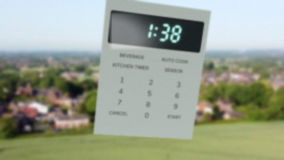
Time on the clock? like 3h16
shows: 1h38
